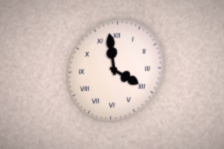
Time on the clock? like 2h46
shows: 3h58
